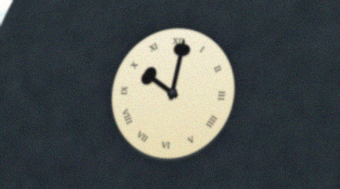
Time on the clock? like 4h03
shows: 10h01
